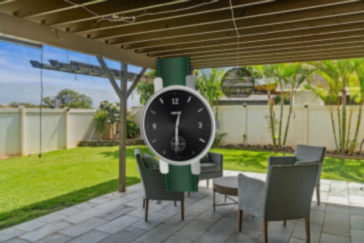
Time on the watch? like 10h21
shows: 12h31
